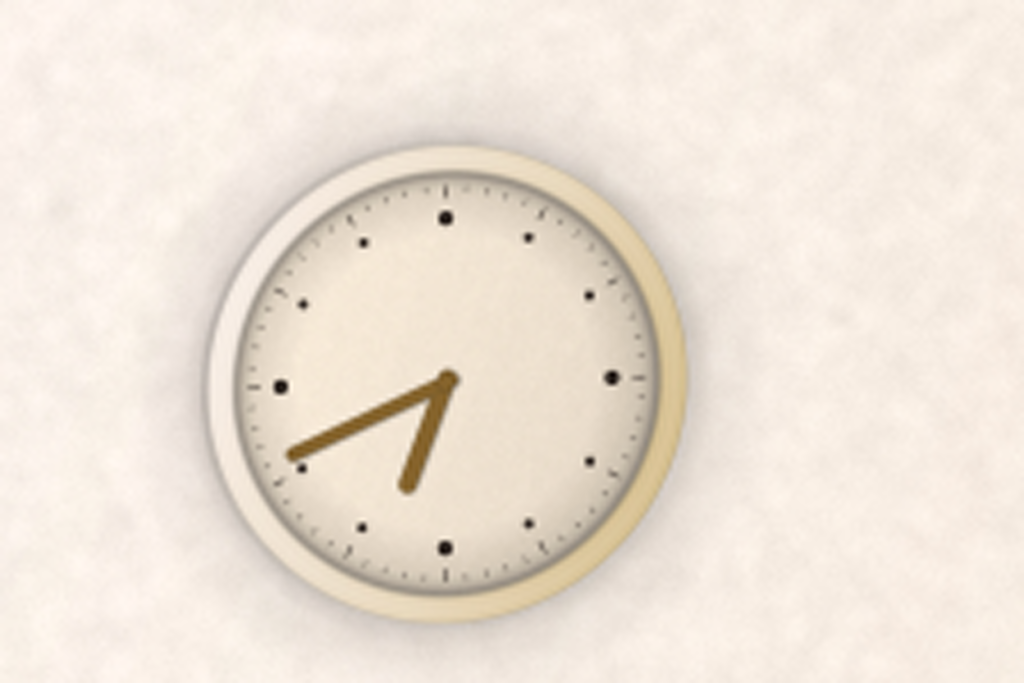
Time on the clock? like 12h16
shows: 6h41
